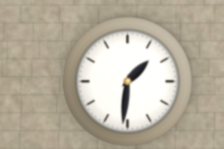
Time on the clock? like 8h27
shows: 1h31
